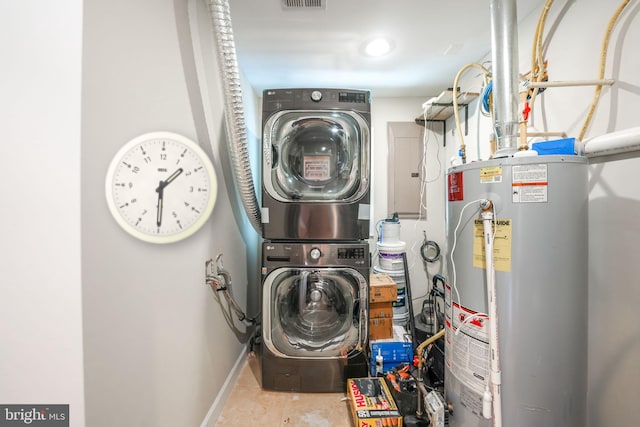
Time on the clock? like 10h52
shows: 1h30
